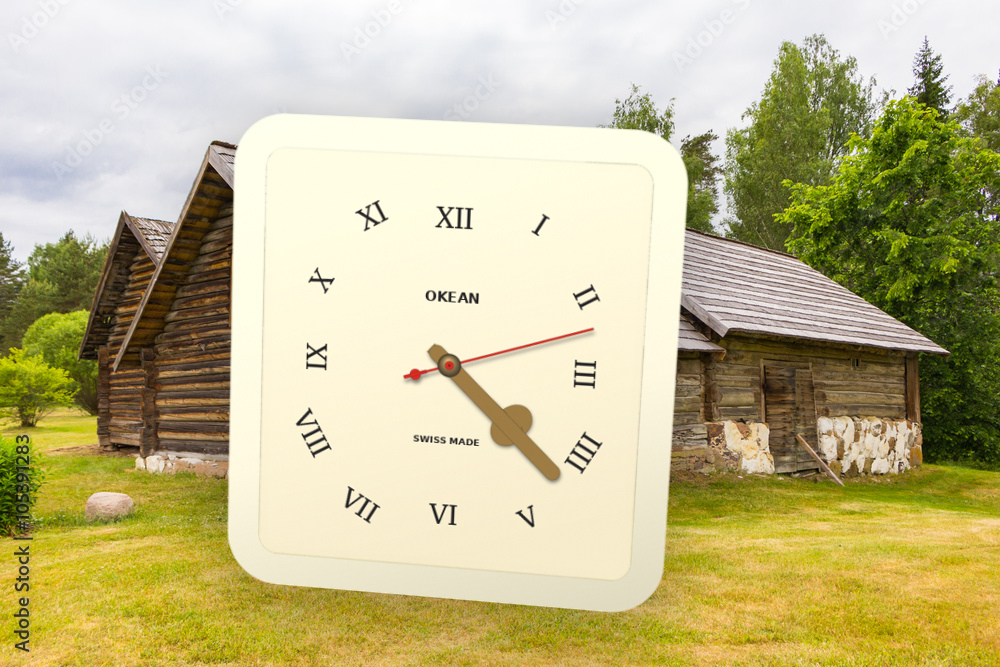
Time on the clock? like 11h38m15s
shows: 4h22m12s
